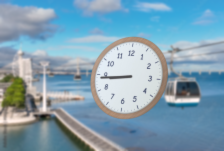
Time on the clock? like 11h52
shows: 8h44
